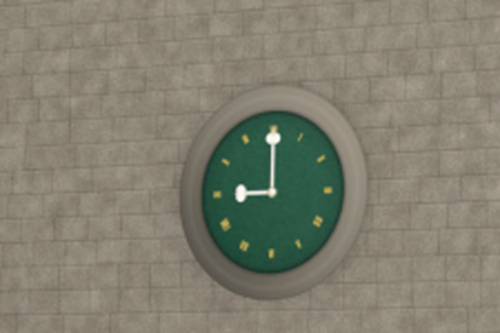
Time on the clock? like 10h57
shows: 9h00
